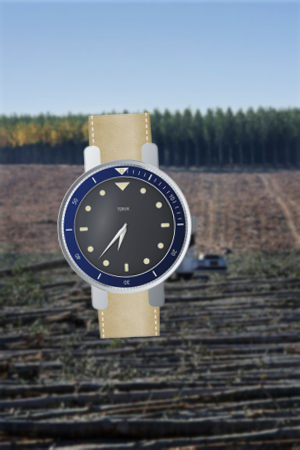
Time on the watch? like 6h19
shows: 6h37
